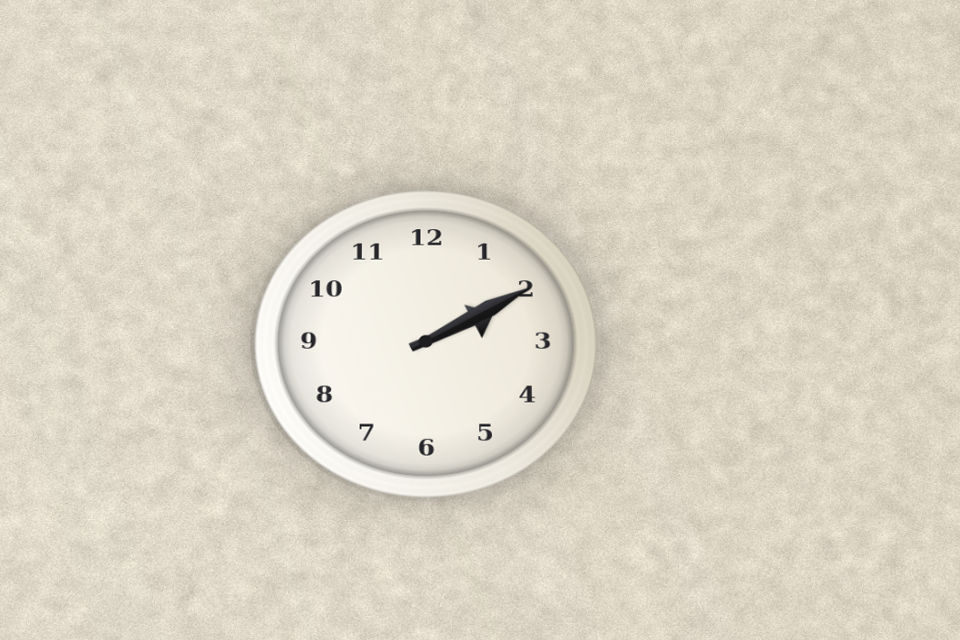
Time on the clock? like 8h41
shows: 2h10
